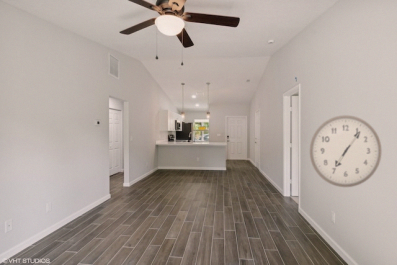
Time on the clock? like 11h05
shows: 7h06
